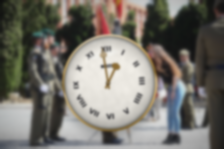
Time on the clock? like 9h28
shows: 12h59
